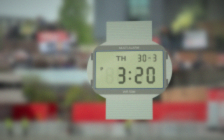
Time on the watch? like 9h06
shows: 3h20
